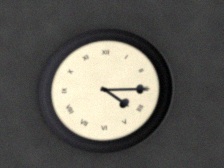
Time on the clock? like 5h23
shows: 4h15
